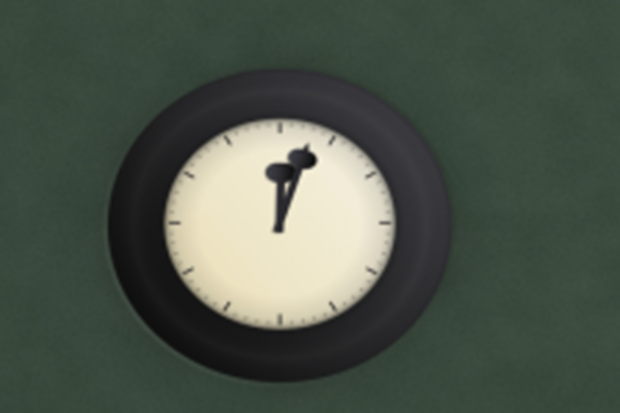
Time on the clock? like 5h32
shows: 12h03
